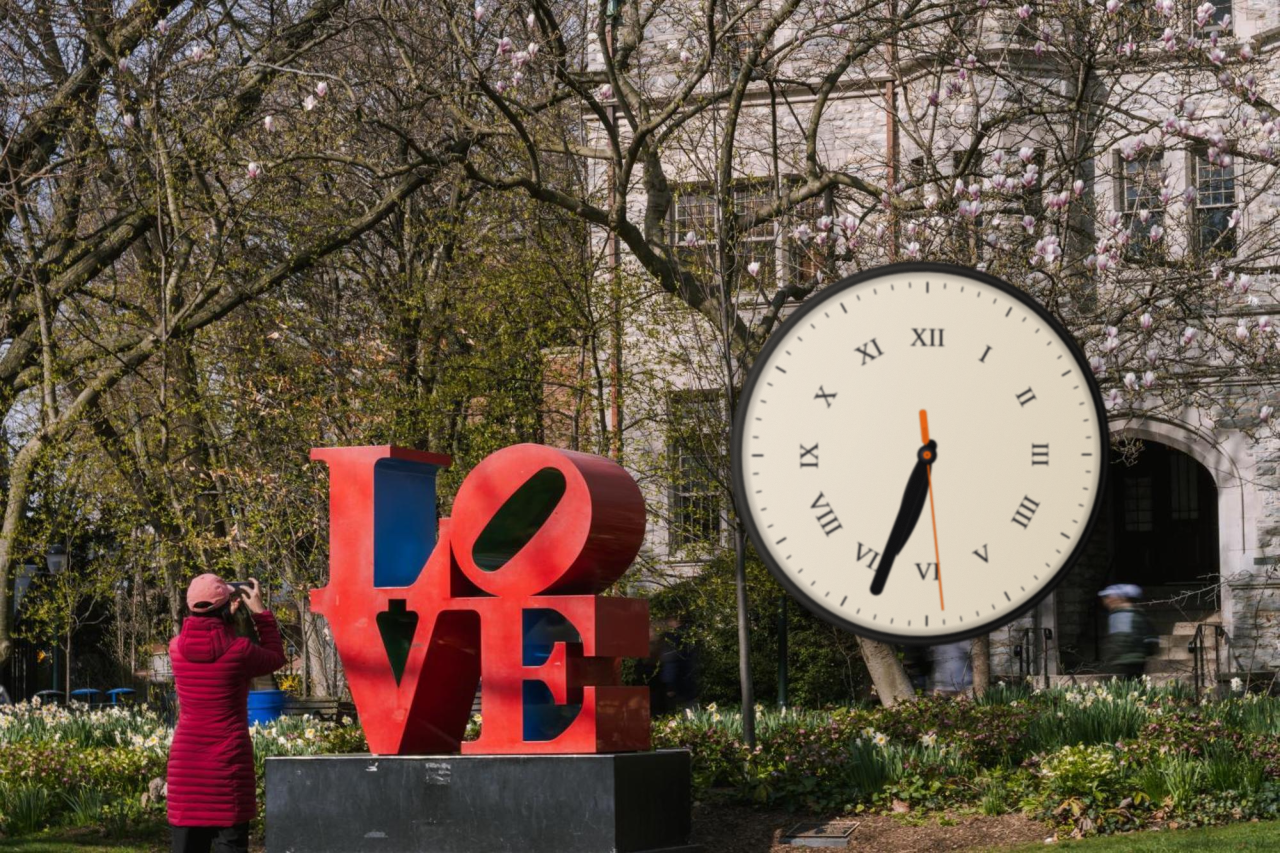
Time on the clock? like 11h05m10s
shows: 6h33m29s
